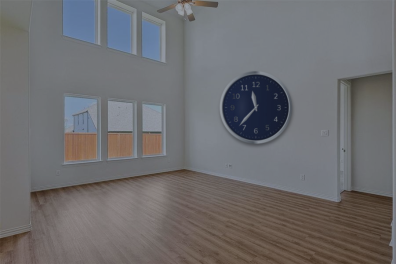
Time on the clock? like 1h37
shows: 11h37
